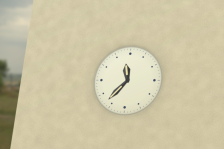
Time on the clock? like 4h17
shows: 11h37
